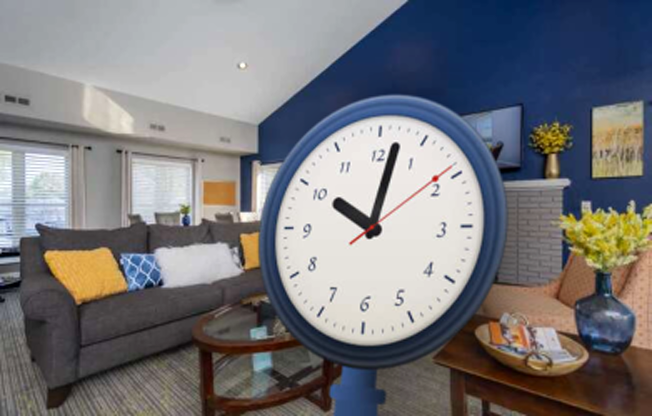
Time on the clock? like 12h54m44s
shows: 10h02m09s
